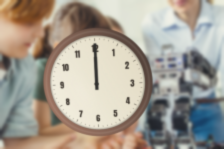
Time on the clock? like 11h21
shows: 12h00
